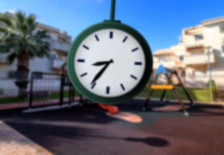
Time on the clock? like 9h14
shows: 8h36
